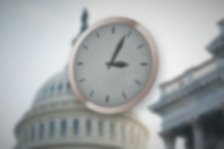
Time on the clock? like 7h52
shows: 3h04
